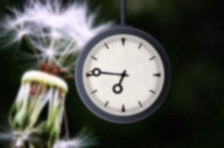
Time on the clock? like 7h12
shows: 6h46
